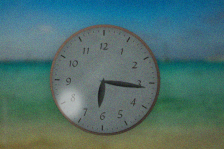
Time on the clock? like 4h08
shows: 6h16
